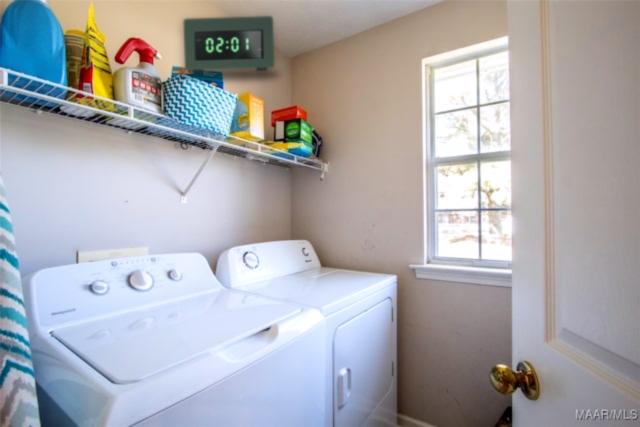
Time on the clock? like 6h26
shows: 2h01
